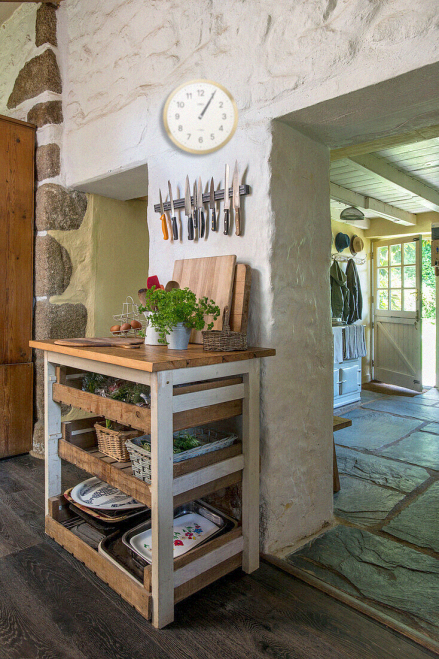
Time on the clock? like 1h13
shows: 1h05
